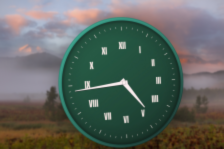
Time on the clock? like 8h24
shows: 4h44
